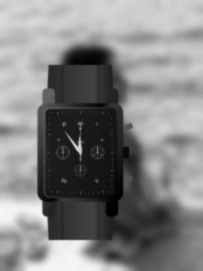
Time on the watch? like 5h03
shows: 11h54
